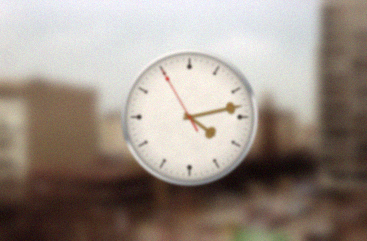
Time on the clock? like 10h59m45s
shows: 4h12m55s
